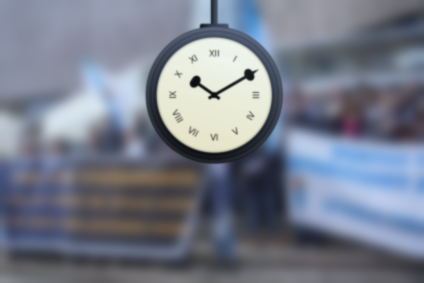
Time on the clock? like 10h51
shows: 10h10
